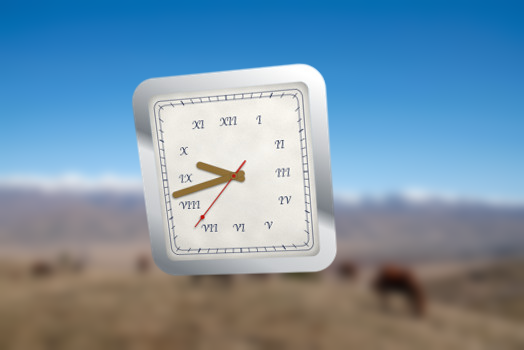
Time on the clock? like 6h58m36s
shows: 9h42m37s
